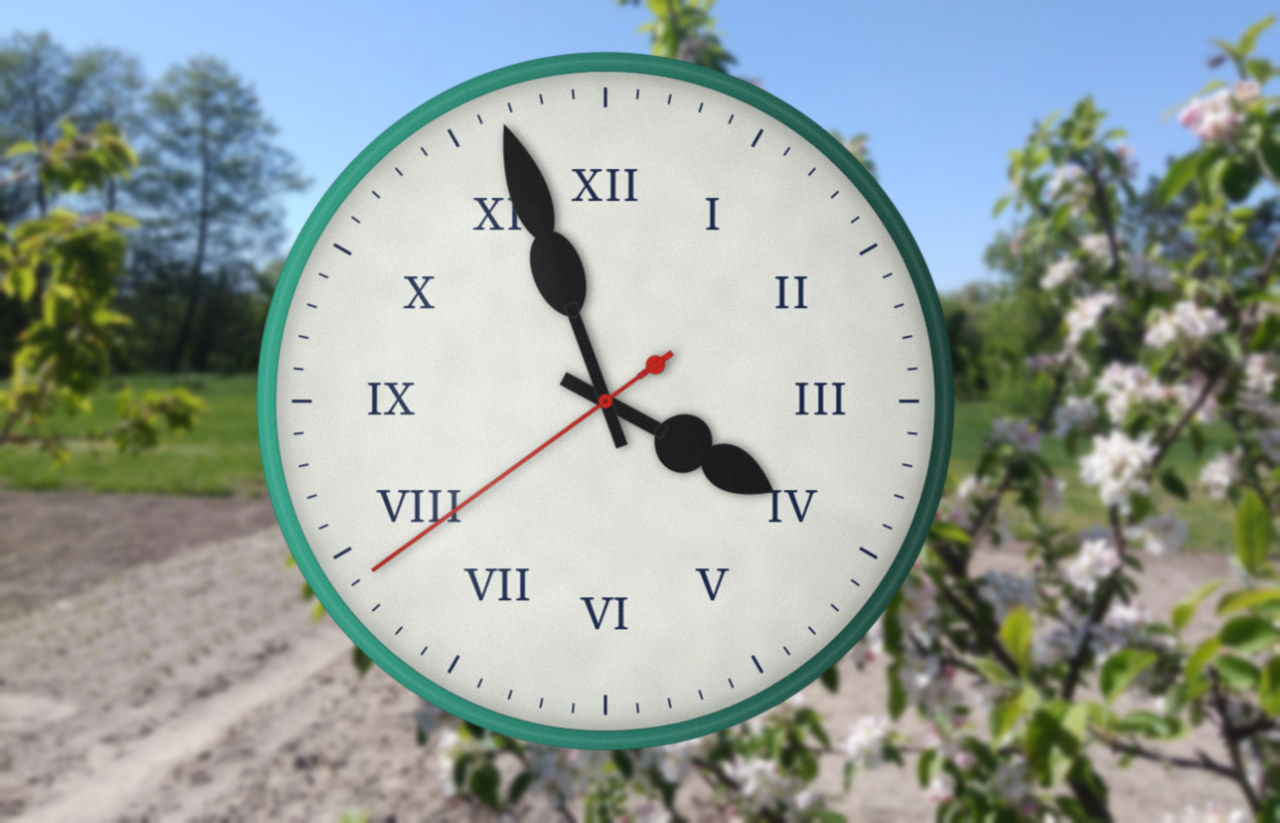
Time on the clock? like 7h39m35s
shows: 3h56m39s
